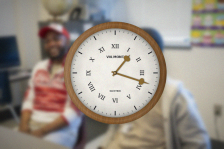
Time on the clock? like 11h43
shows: 1h18
